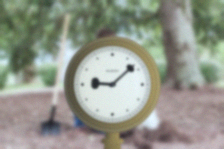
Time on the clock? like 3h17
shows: 9h08
